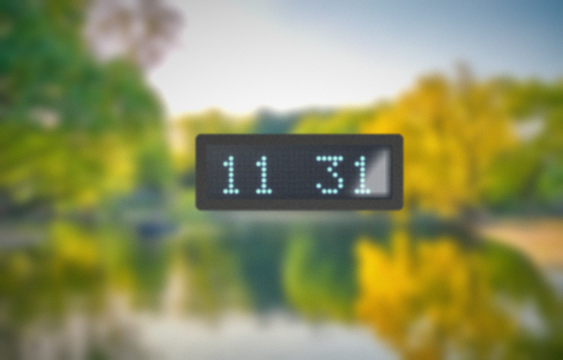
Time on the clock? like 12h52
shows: 11h31
